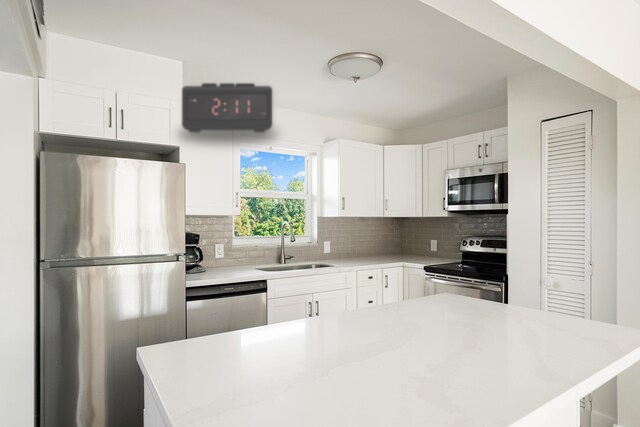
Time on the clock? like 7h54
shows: 2h11
